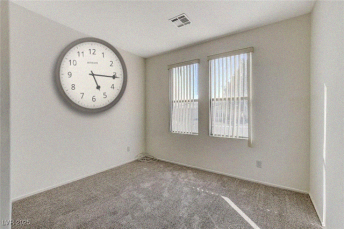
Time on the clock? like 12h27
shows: 5h16
